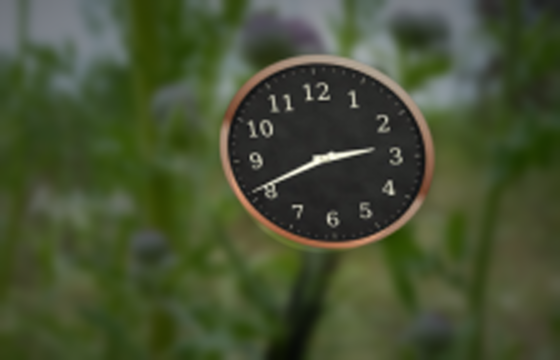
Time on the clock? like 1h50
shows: 2h41
